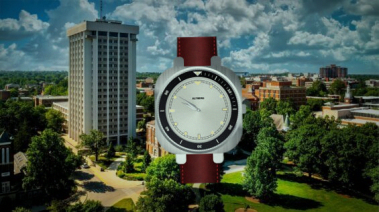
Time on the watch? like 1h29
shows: 9h51
